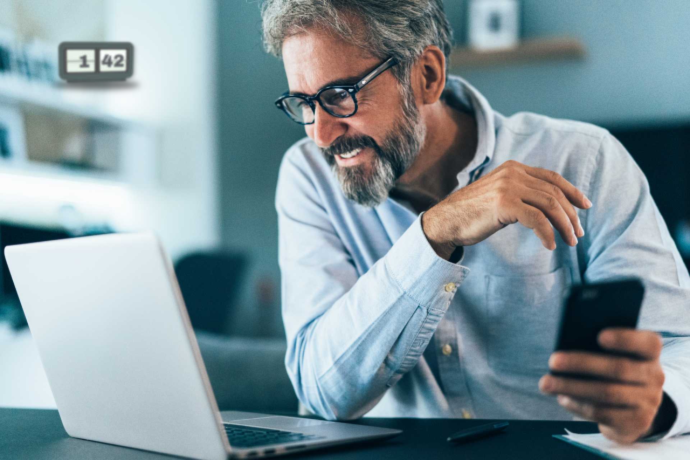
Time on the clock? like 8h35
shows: 1h42
